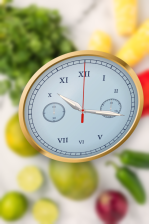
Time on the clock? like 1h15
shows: 10h17
